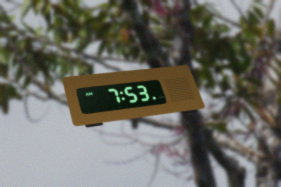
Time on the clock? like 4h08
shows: 7h53
